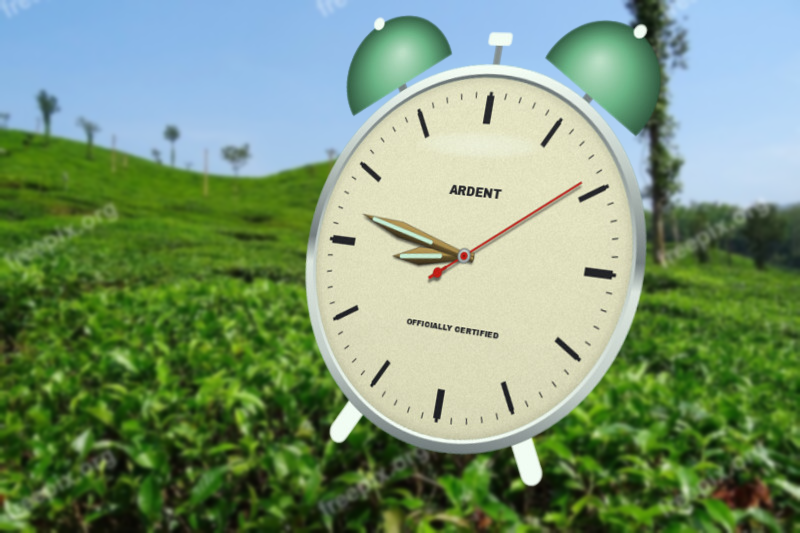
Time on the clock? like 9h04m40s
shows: 8h47m09s
